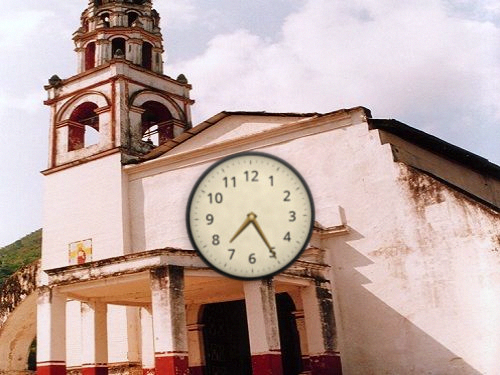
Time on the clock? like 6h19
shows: 7h25
